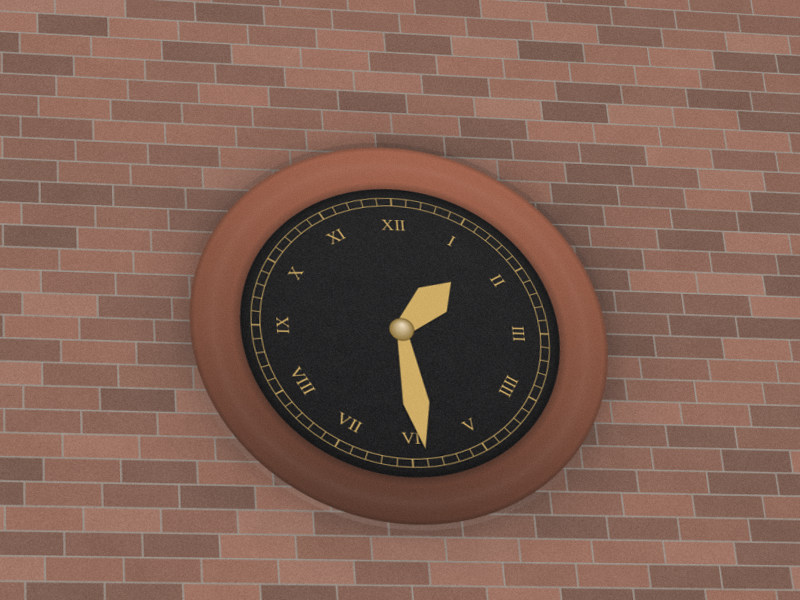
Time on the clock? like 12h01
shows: 1h29
